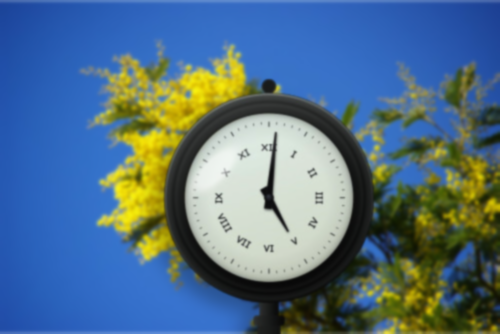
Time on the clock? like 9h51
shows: 5h01
